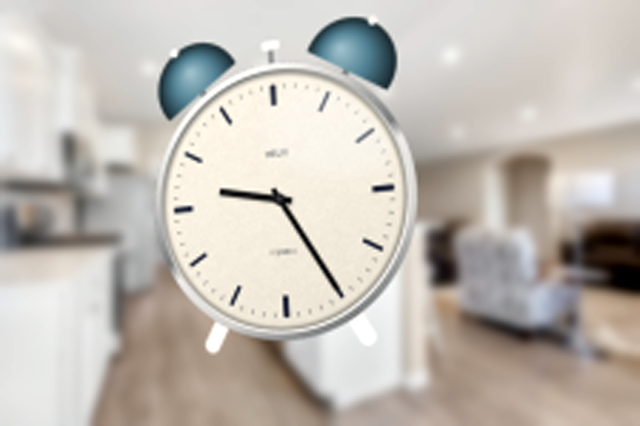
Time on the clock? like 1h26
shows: 9h25
